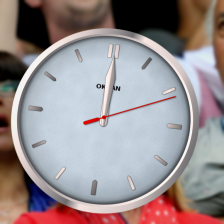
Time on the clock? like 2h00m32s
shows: 12h00m11s
